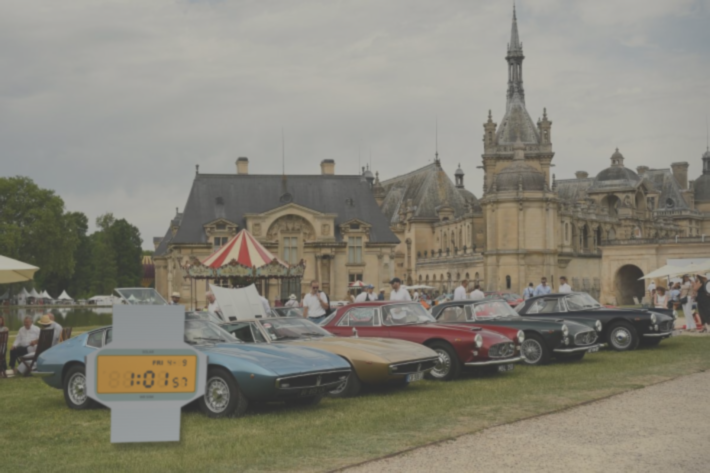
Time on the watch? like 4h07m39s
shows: 1h01m57s
